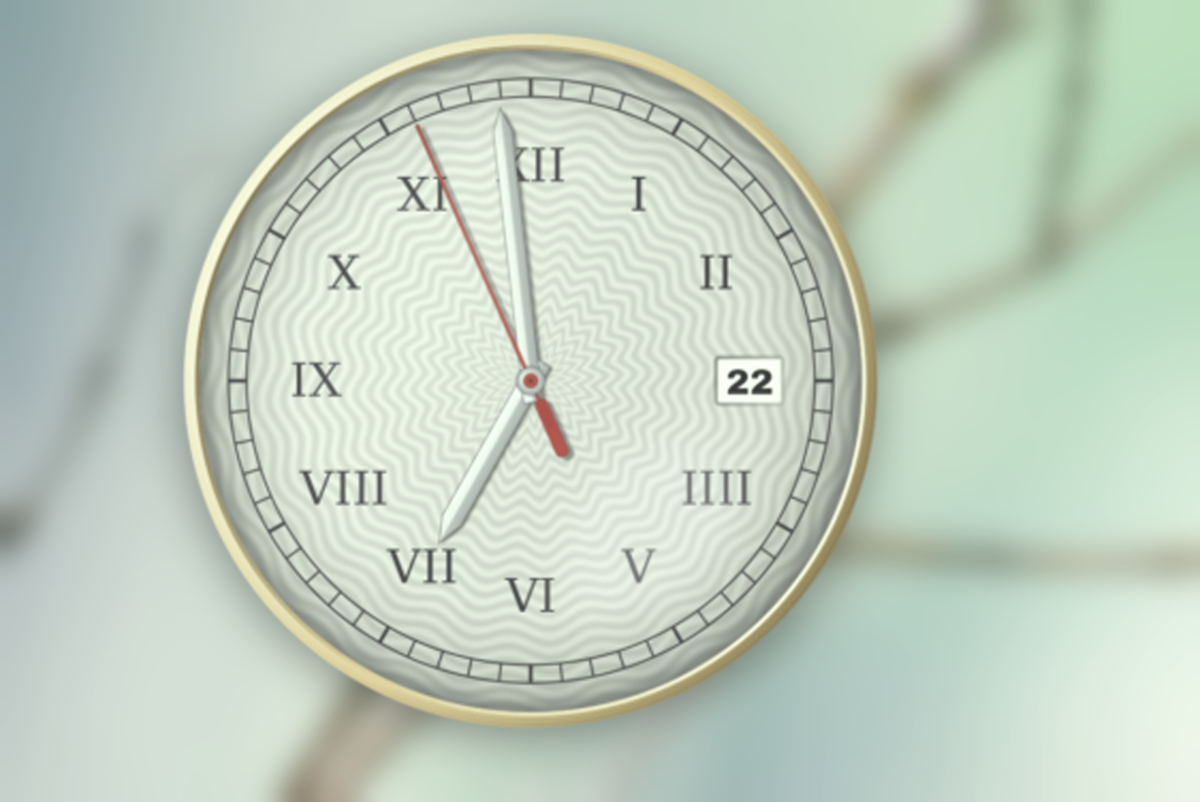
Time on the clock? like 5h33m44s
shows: 6h58m56s
